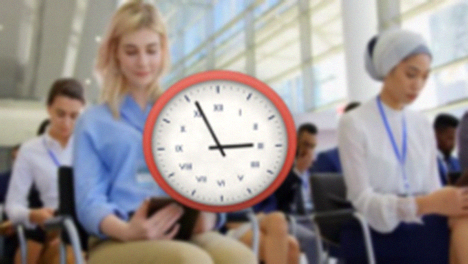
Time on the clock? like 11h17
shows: 2h56
